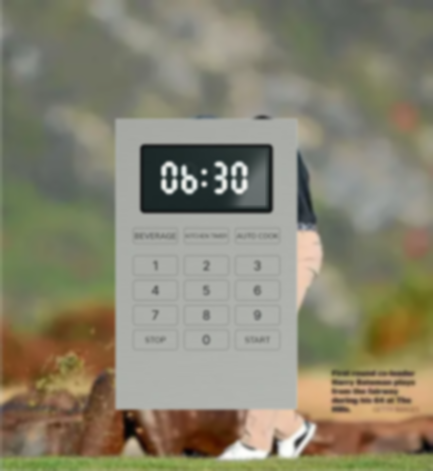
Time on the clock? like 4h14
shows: 6h30
